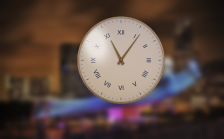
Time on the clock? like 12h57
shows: 11h06
